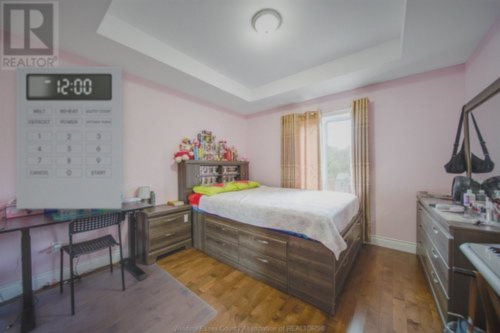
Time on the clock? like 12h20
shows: 12h00
